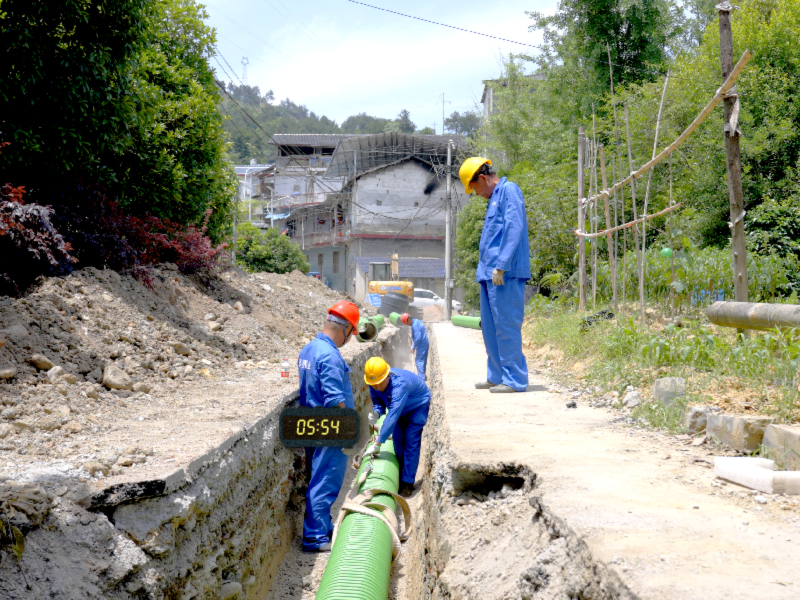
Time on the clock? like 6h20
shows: 5h54
